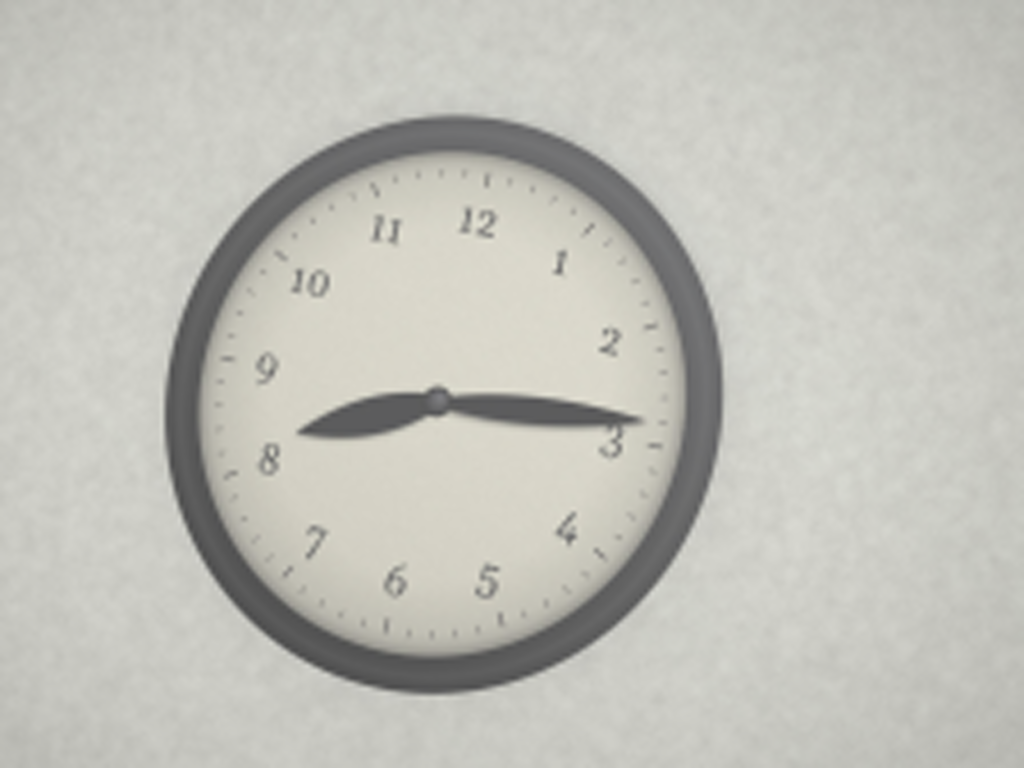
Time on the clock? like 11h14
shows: 8h14
